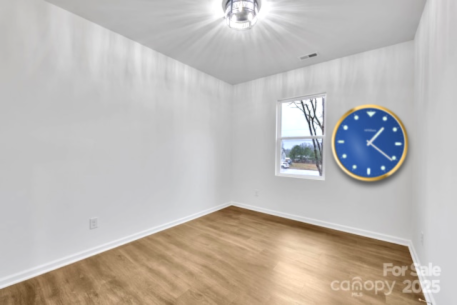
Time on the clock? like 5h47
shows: 1h21
